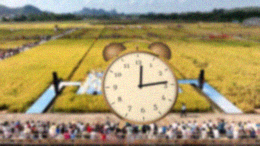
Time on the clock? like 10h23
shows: 12h14
